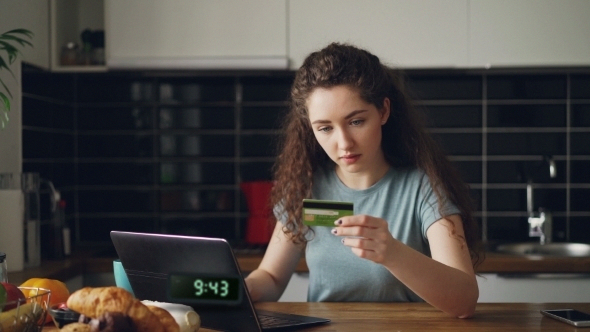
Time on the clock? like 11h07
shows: 9h43
